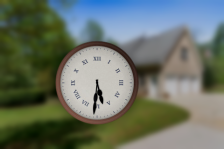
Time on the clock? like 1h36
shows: 5h31
